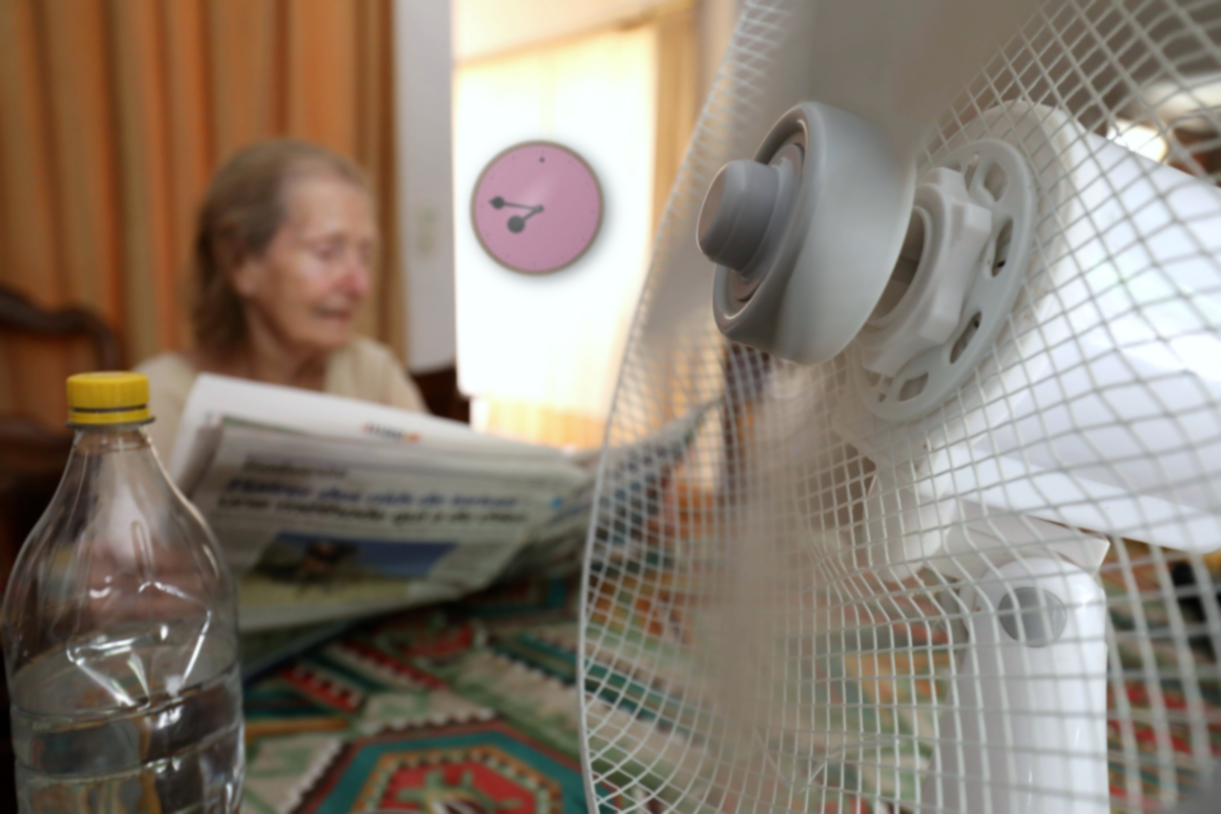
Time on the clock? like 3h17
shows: 7h46
